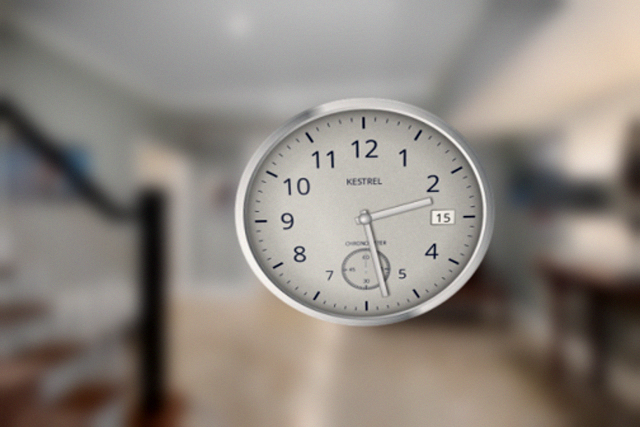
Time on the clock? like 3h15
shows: 2h28
